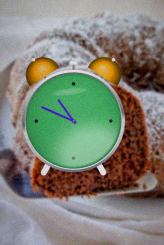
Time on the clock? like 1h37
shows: 10h49
